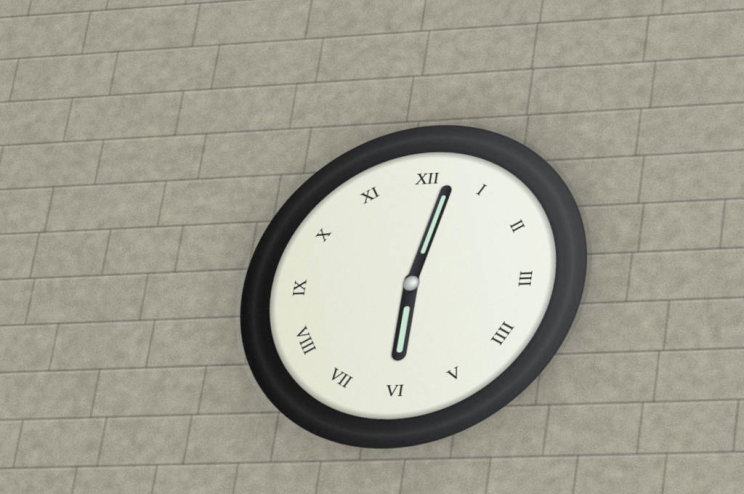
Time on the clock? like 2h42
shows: 6h02
